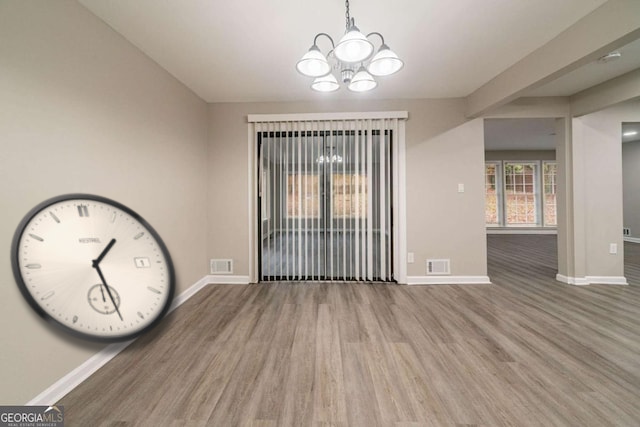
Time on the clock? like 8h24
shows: 1h28
